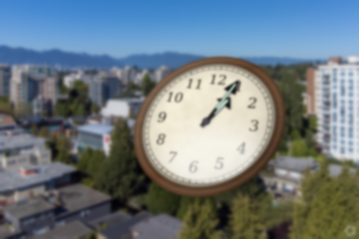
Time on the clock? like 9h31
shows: 1h04
